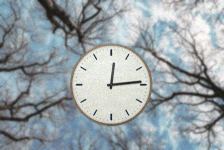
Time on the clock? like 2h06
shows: 12h14
